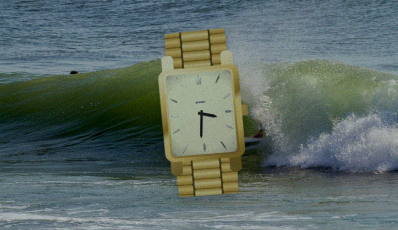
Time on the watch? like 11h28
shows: 3h31
